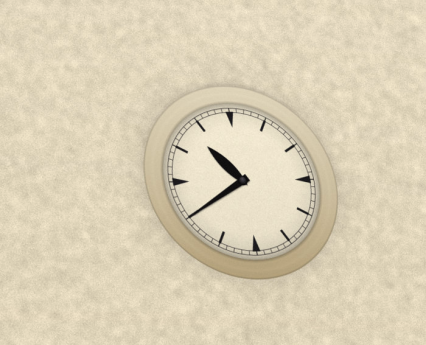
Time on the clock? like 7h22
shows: 10h40
